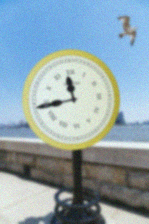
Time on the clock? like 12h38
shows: 11h44
